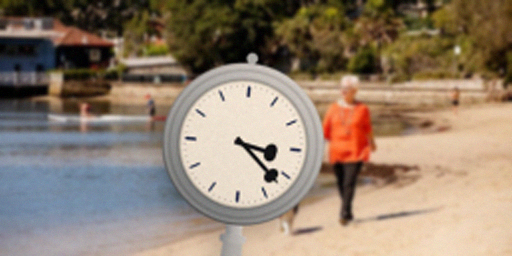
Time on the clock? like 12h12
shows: 3h22
